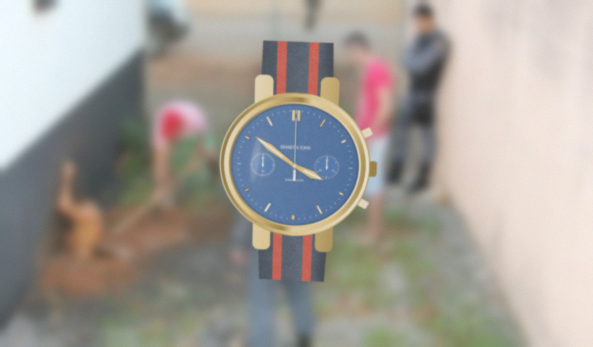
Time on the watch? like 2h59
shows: 3h51
